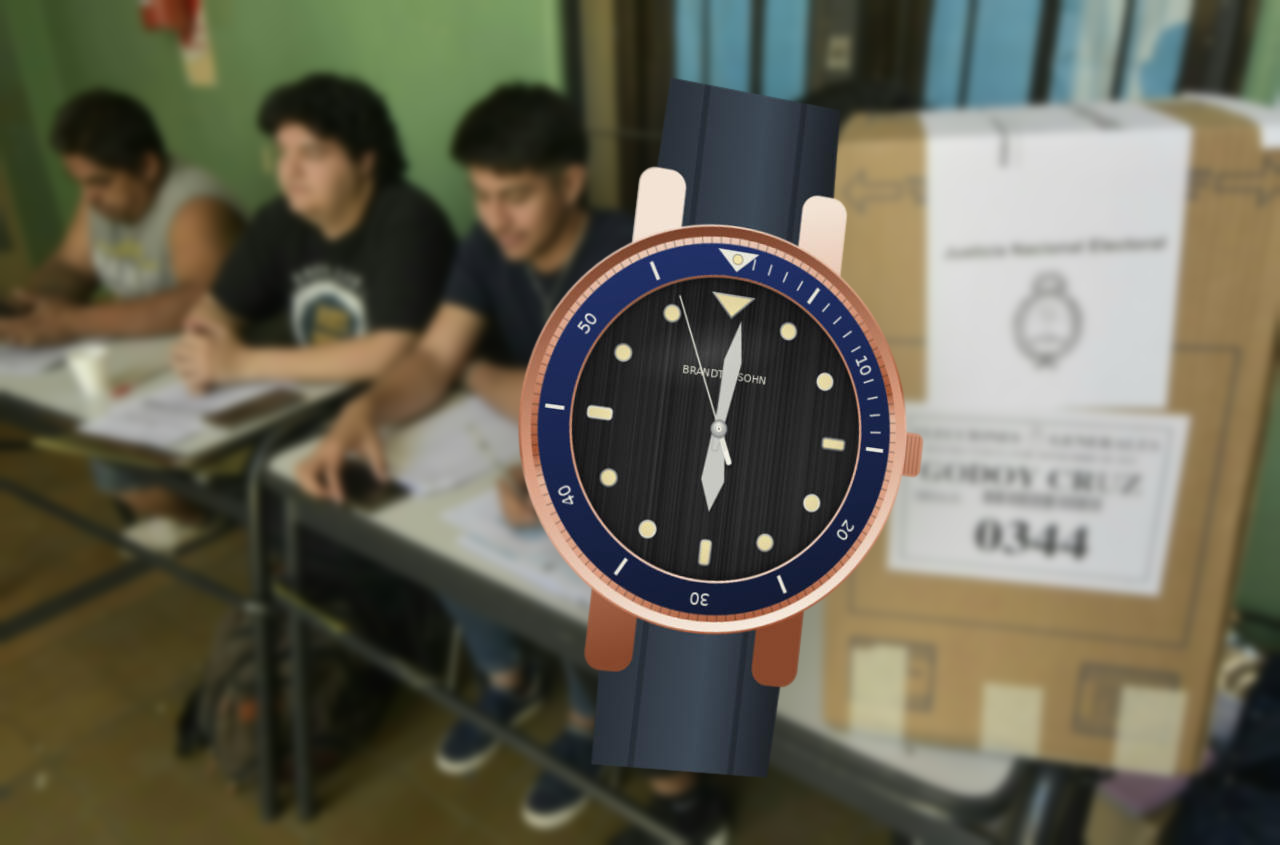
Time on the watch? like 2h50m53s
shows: 6h00m56s
